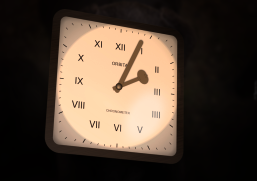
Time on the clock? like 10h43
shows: 2h04
